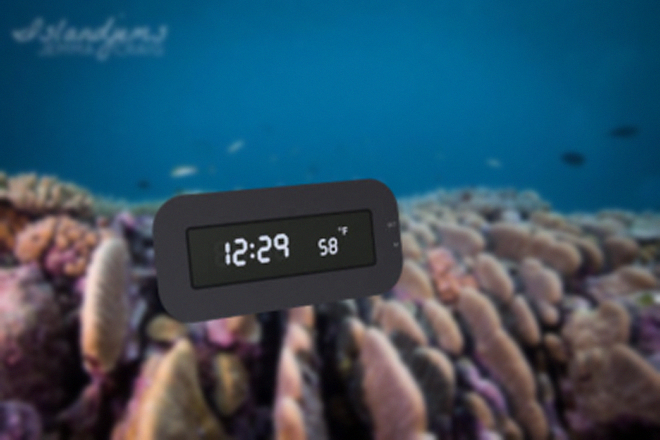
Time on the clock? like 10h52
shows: 12h29
